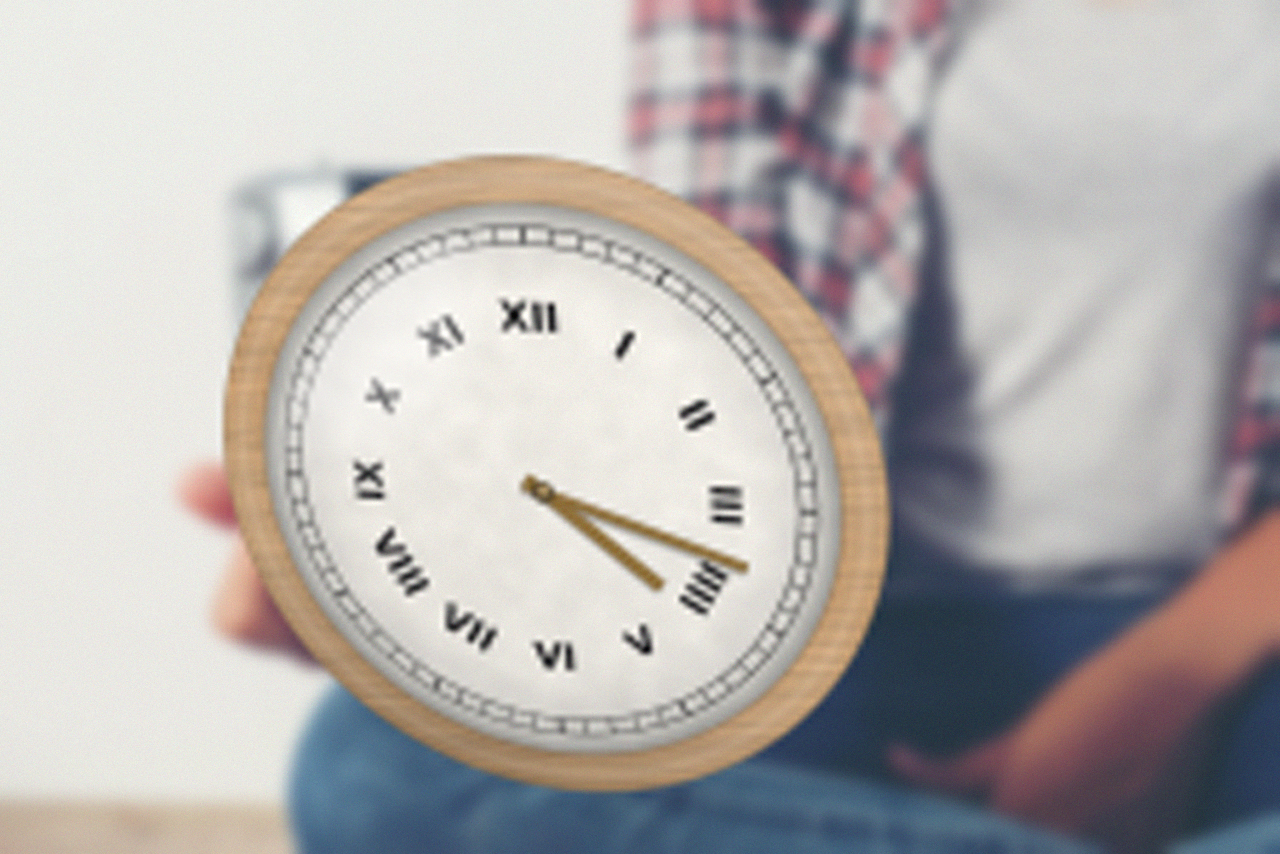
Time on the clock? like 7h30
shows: 4h18
